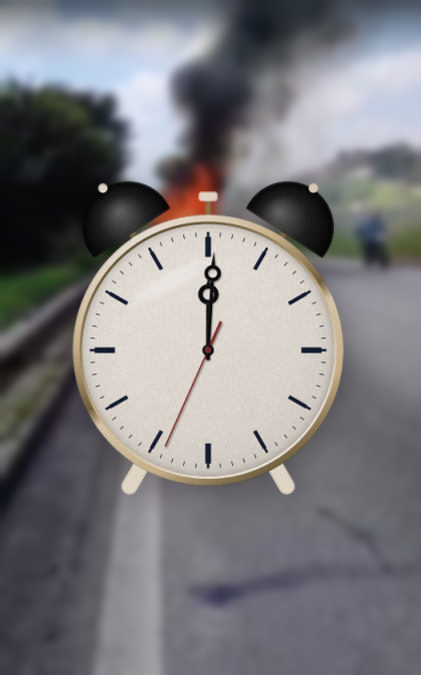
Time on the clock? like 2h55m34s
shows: 12h00m34s
